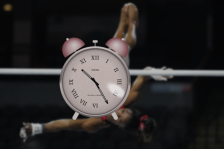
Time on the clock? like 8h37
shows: 10h25
